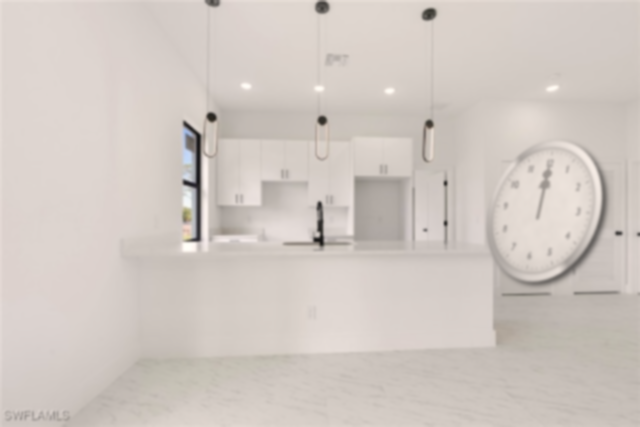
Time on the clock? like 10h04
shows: 12h00
